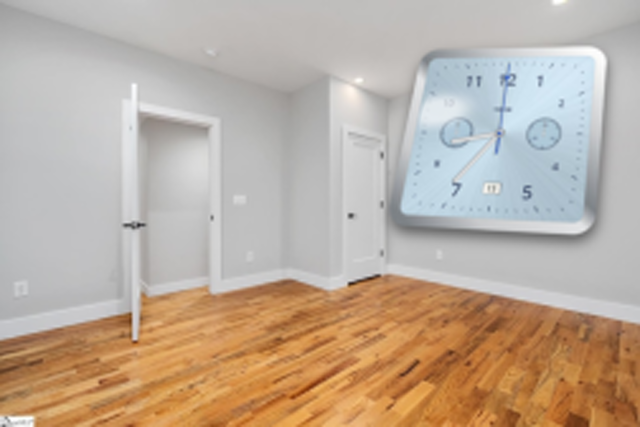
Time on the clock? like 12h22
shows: 8h36
